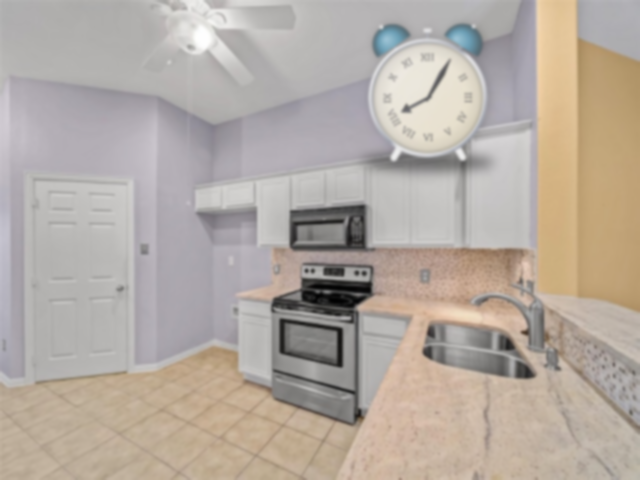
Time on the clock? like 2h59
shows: 8h05
